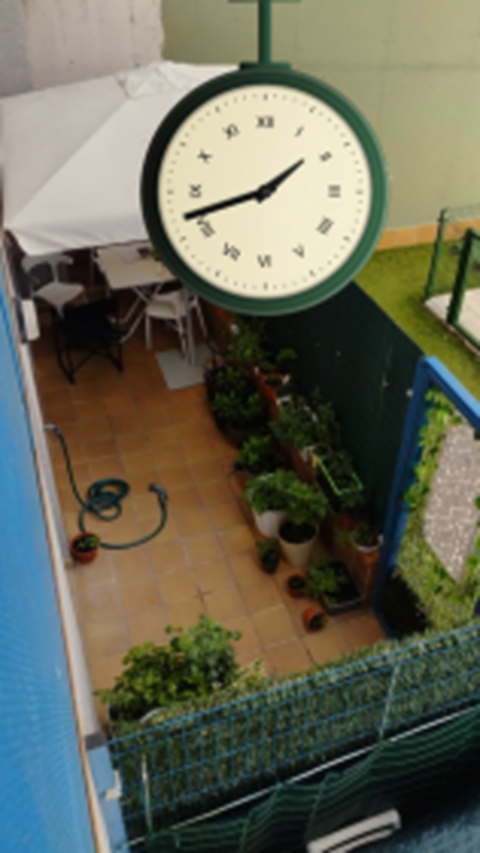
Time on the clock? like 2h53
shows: 1h42
